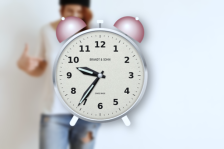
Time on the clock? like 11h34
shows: 9h36
